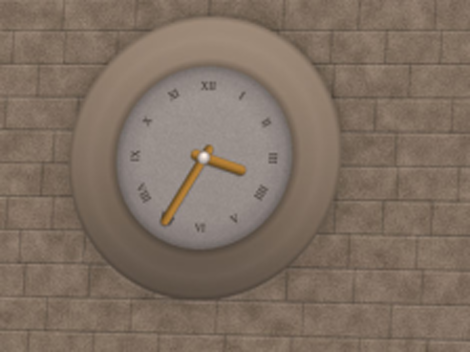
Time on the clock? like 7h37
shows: 3h35
